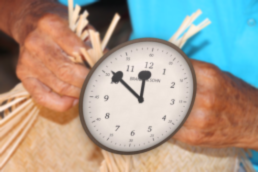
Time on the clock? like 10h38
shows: 11h51
